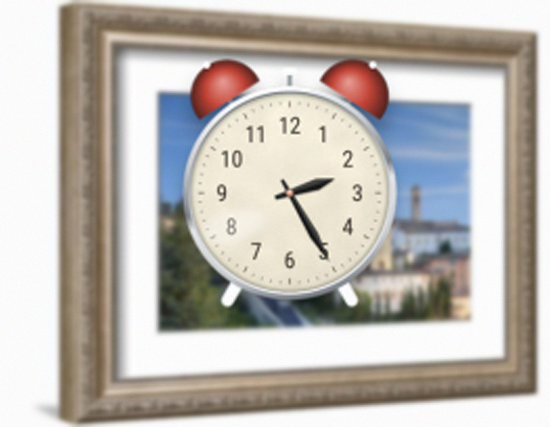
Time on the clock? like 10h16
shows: 2h25
